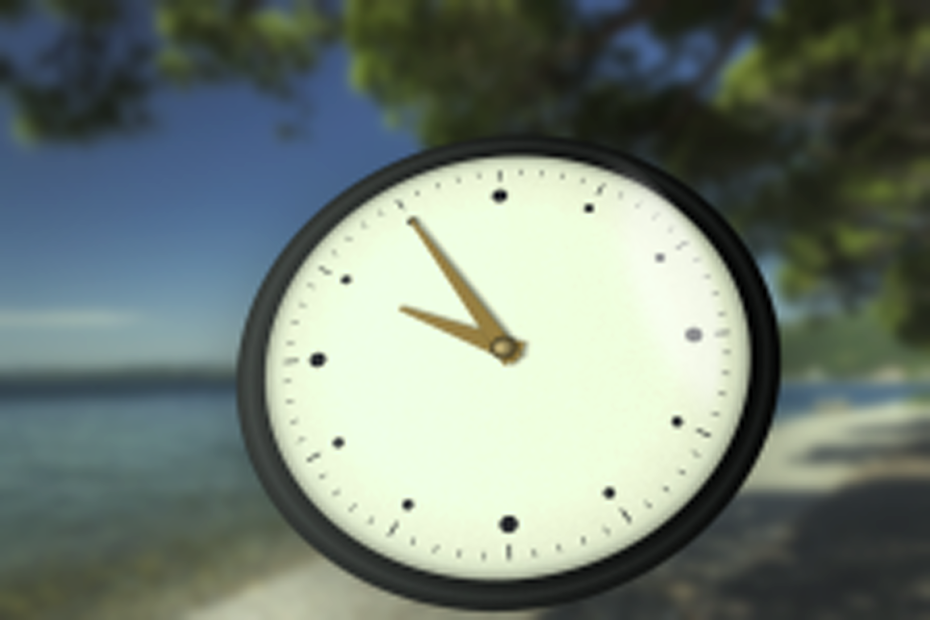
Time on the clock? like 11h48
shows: 9h55
